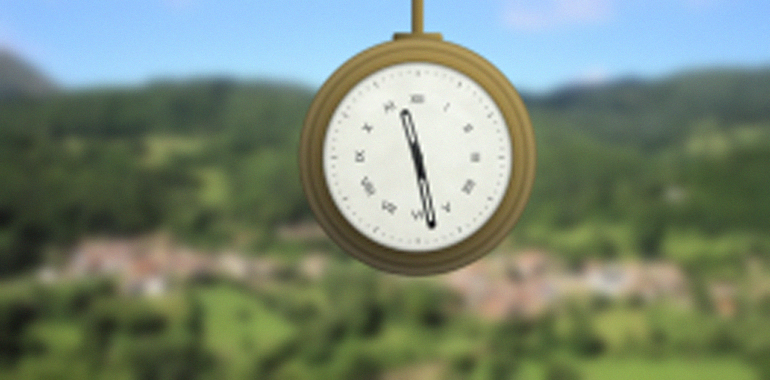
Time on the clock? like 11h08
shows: 11h28
